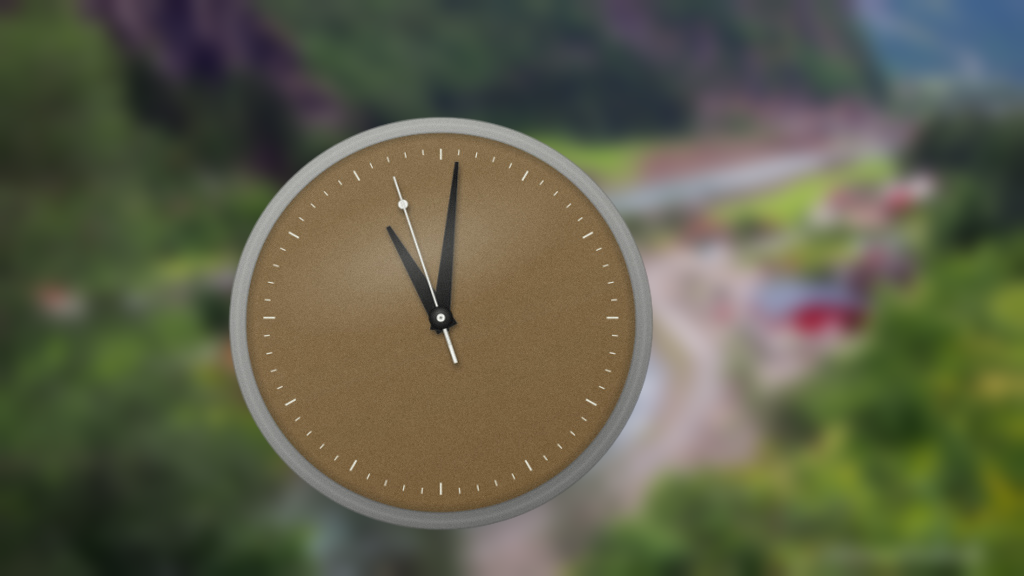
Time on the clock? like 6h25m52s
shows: 11h00m57s
